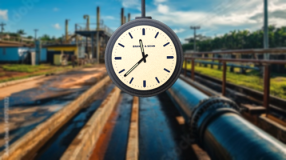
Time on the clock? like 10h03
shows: 11h38
